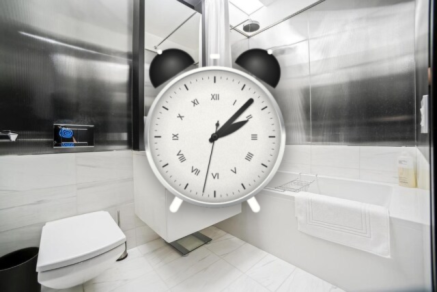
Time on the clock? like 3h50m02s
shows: 2h07m32s
